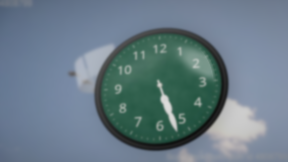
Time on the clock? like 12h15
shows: 5h27
